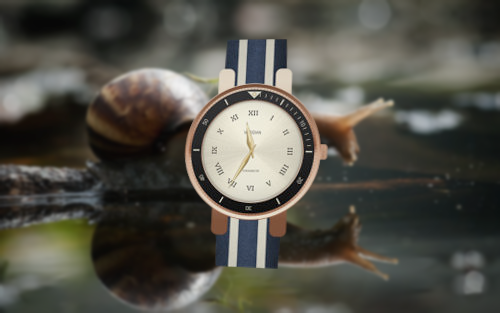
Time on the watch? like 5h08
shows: 11h35
